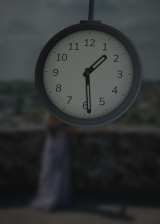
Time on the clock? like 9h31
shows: 1h29
